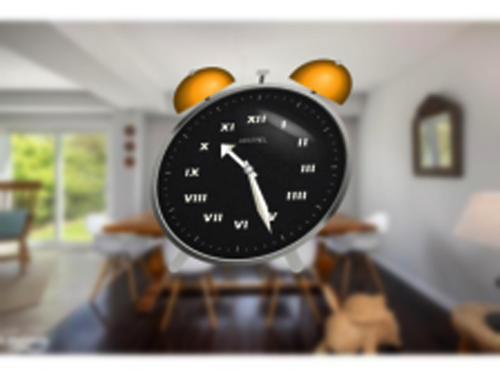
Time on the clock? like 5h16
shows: 10h26
